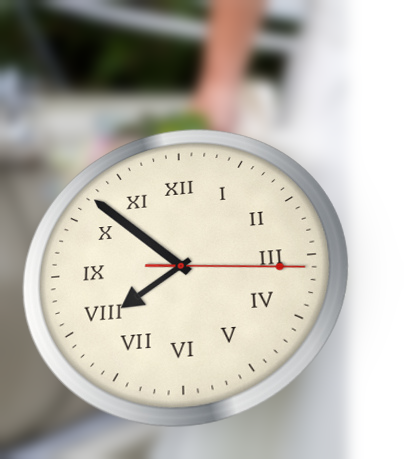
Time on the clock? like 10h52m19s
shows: 7h52m16s
